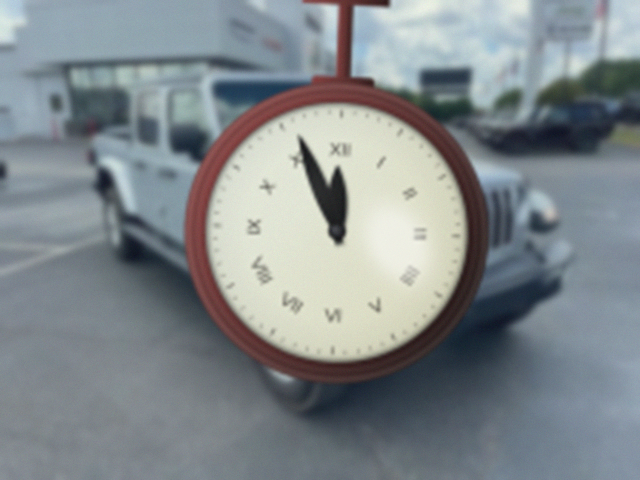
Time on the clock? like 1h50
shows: 11h56
